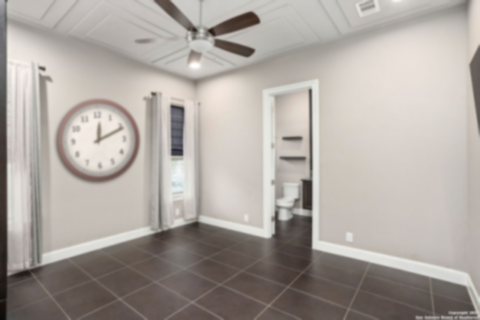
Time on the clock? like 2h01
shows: 12h11
